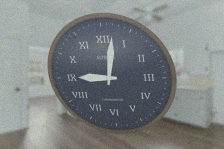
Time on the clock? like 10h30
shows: 9h02
